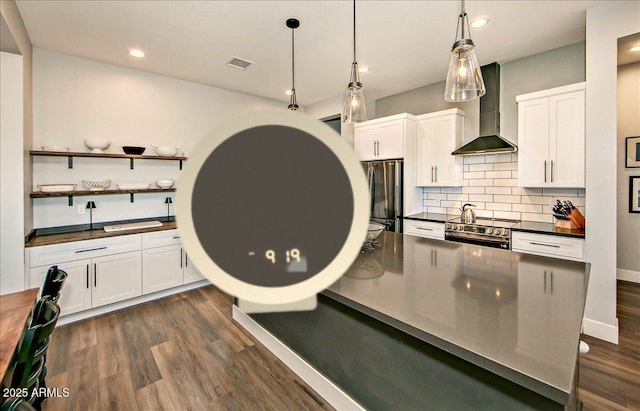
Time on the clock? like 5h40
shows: 9h19
